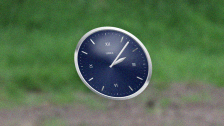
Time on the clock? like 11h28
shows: 2h07
